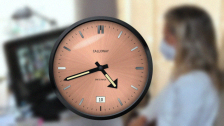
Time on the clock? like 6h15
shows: 4h42
